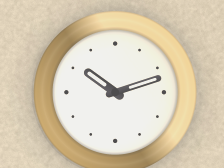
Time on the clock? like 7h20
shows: 10h12
